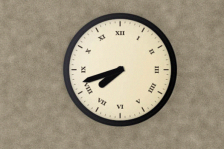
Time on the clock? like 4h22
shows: 7h42
